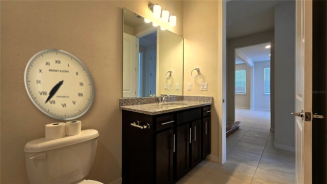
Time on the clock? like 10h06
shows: 7h37
